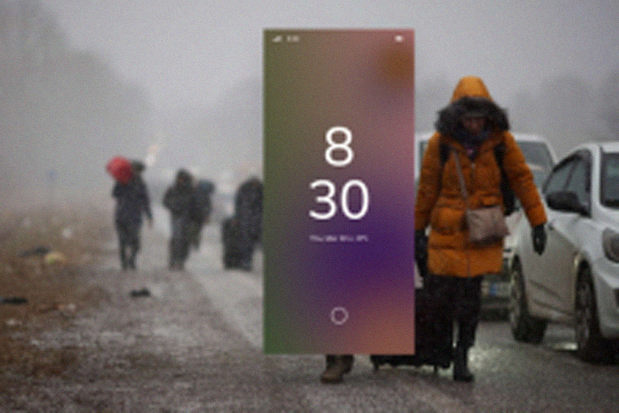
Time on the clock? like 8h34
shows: 8h30
